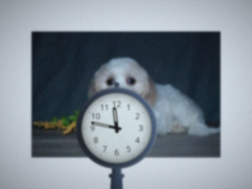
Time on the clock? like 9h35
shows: 11h47
